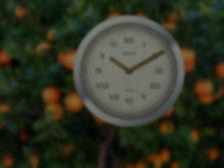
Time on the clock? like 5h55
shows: 10h10
